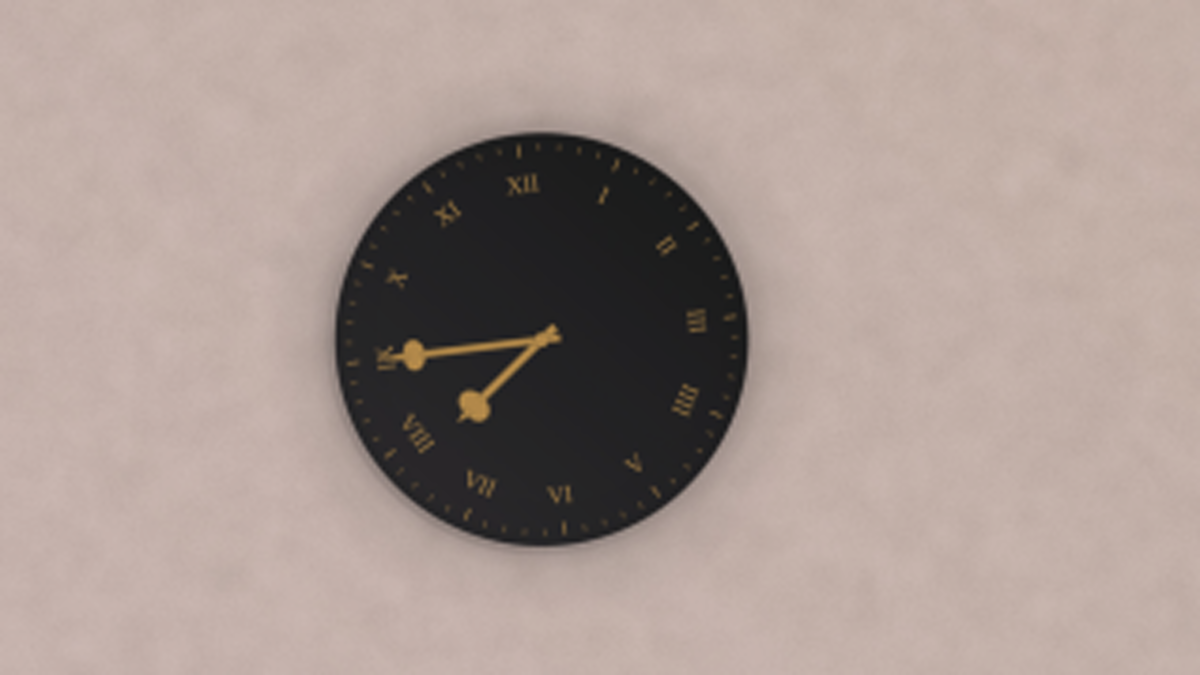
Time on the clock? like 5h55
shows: 7h45
